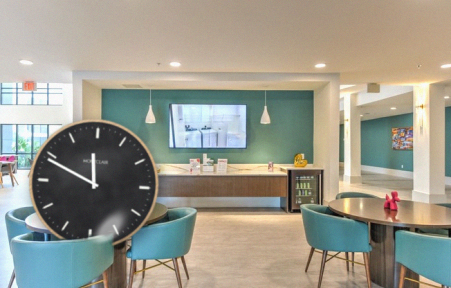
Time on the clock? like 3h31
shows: 11h49
